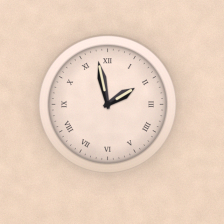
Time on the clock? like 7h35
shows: 1h58
